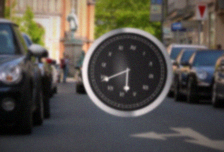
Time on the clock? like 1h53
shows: 5h39
